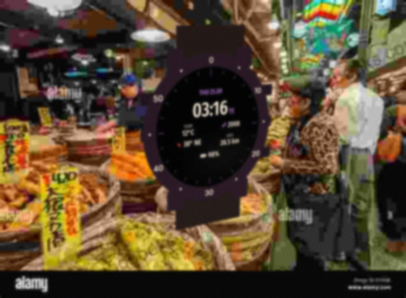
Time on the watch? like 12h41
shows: 3h16
